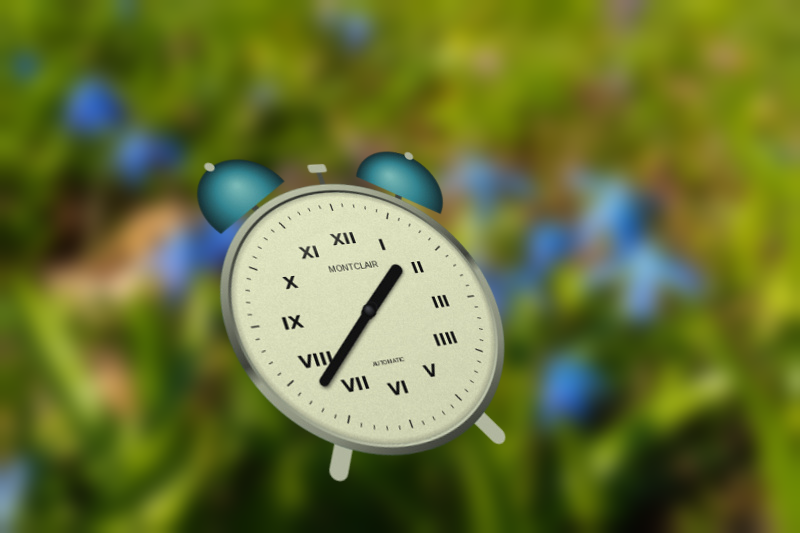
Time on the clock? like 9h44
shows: 1h38
